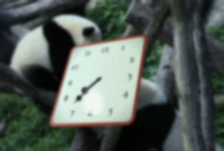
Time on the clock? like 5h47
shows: 7h37
